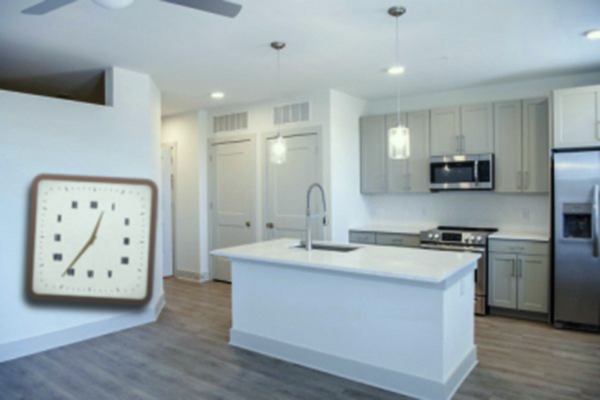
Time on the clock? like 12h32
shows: 12h36
